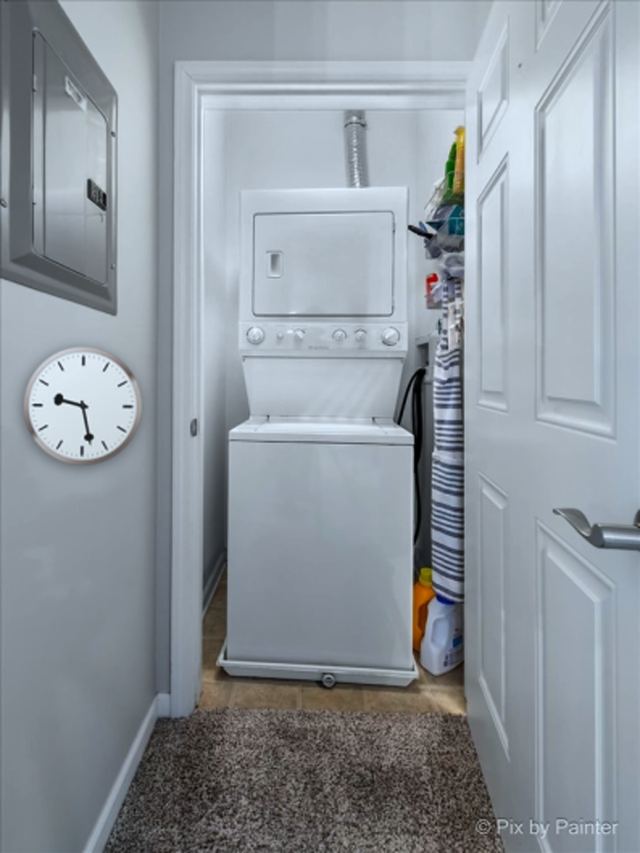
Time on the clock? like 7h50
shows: 9h28
